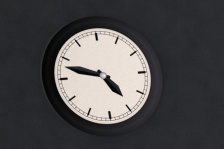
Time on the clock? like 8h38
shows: 4h48
